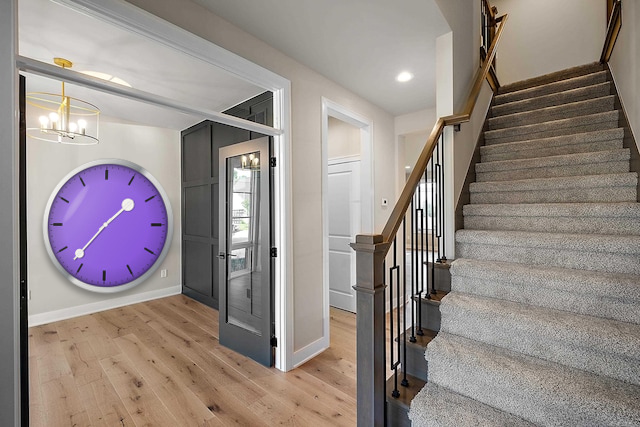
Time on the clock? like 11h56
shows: 1h37
